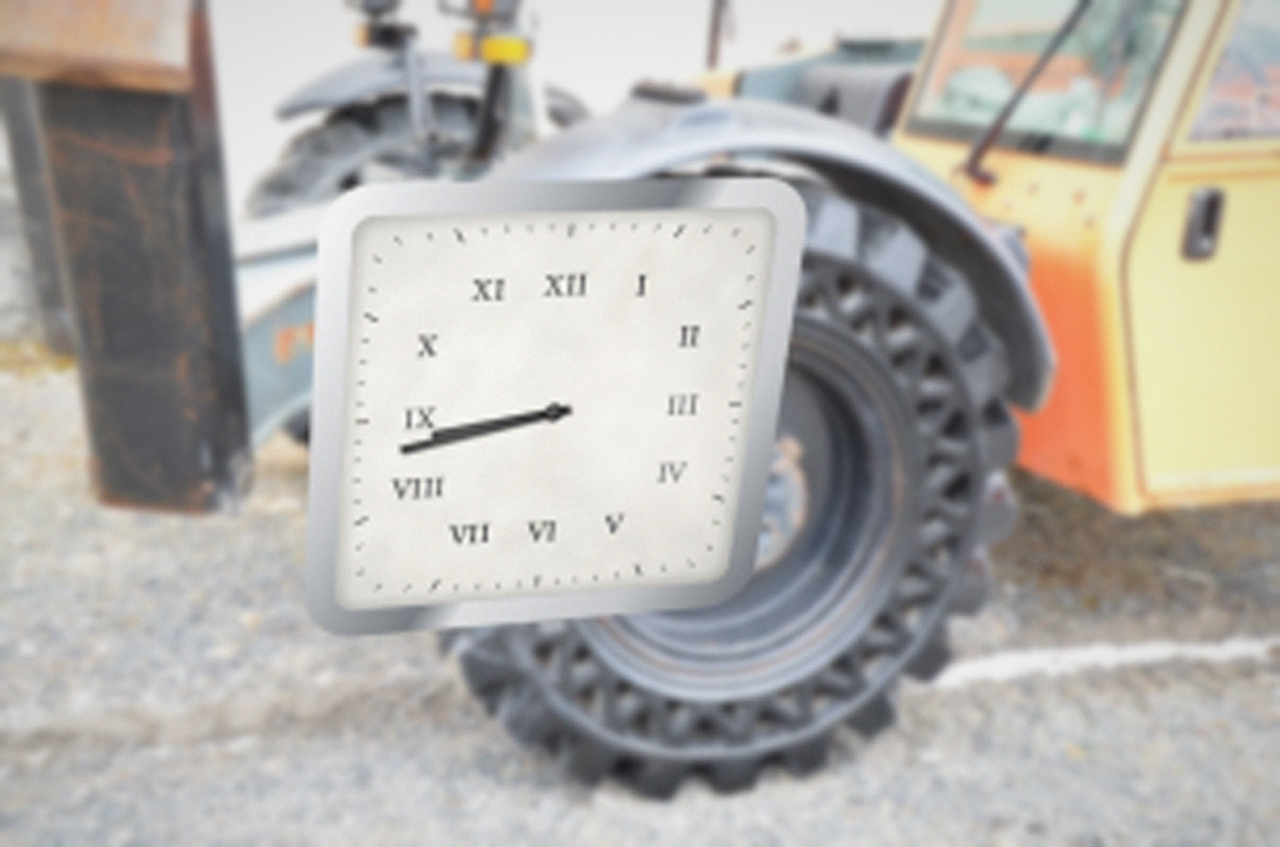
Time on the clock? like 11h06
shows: 8h43
